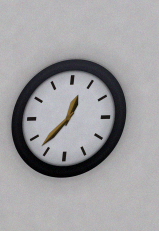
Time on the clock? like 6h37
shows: 12h37
